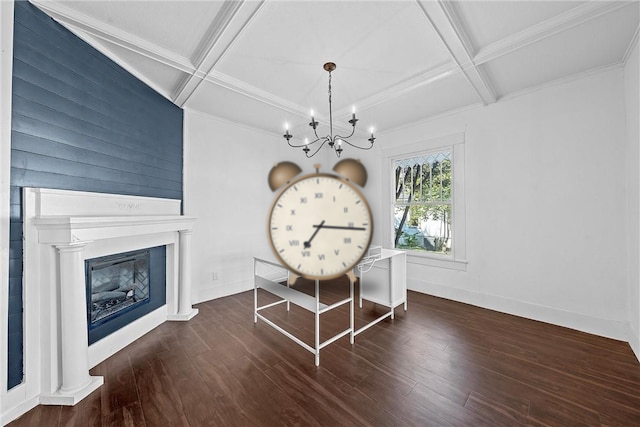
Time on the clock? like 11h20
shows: 7h16
